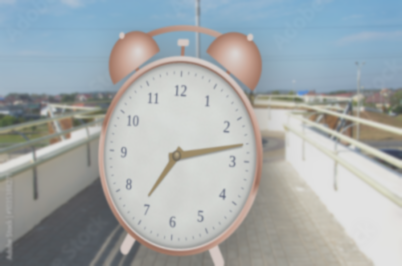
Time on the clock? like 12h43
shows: 7h13
